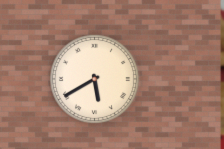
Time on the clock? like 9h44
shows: 5h40
